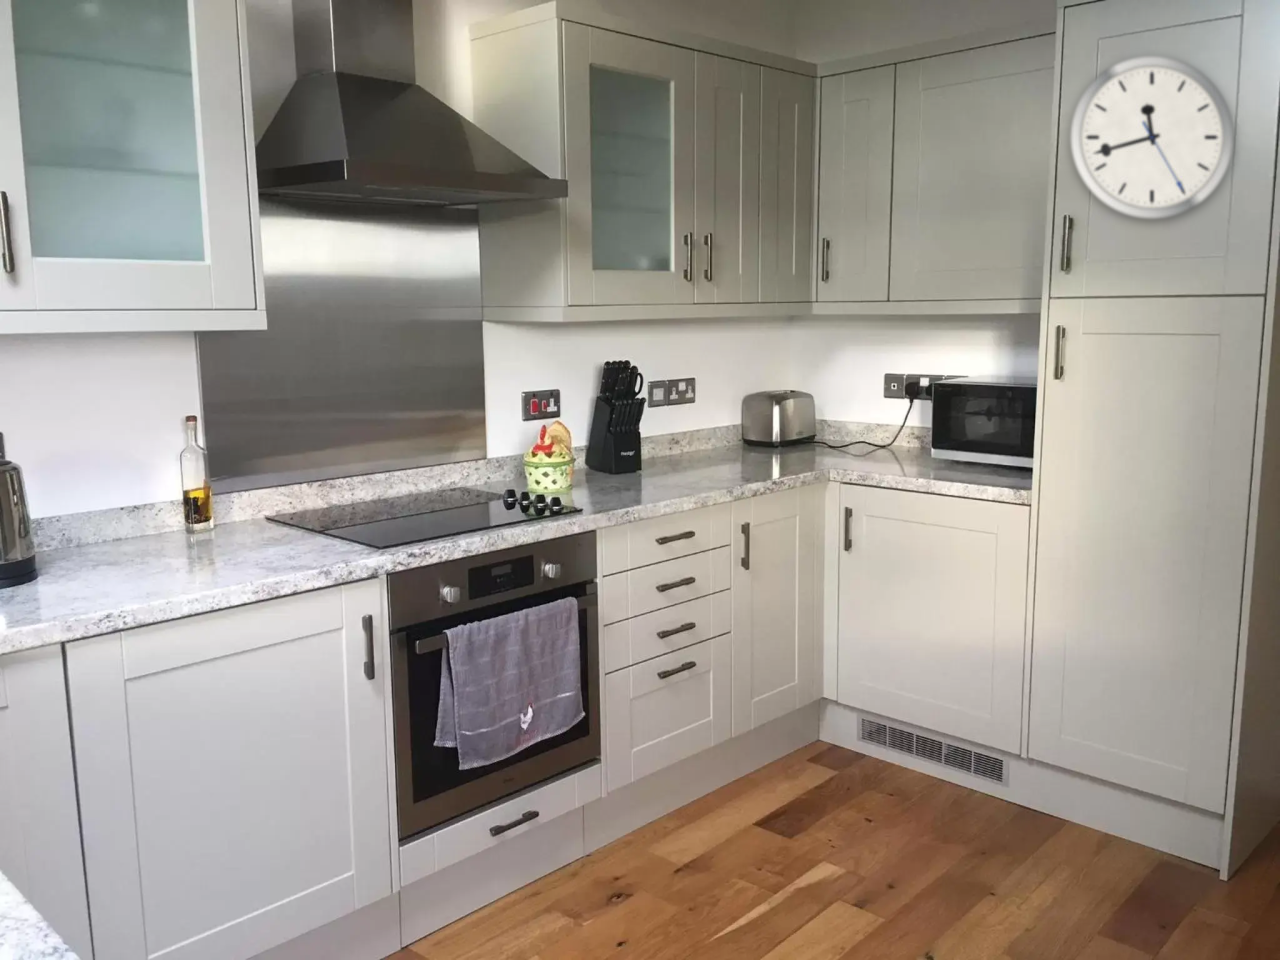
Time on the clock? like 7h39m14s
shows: 11h42m25s
